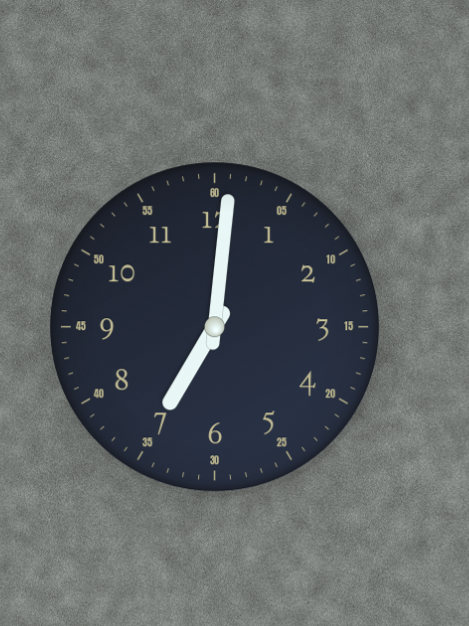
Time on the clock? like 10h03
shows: 7h01
